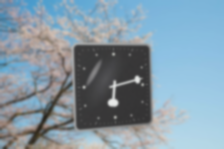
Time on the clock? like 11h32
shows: 6h13
